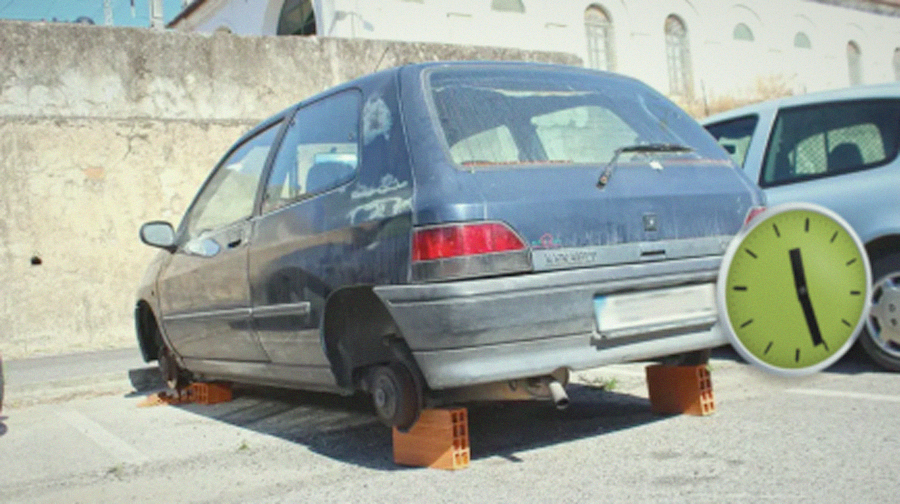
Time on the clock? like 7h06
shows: 11h26
